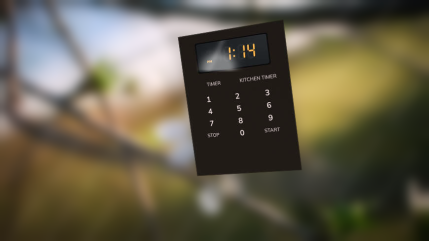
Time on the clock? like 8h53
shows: 1h14
